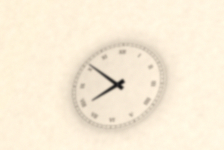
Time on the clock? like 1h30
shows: 7h51
